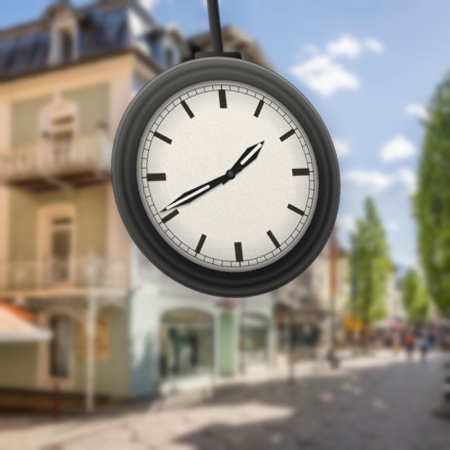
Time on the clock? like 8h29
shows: 1h41
